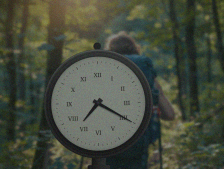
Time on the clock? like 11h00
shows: 7h20
